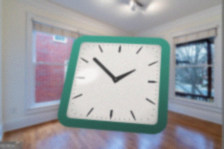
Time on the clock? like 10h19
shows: 1h52
